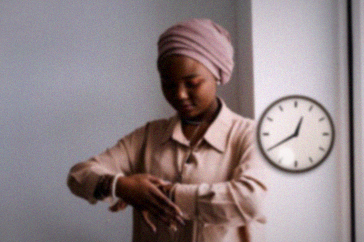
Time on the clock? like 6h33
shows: 12h40
